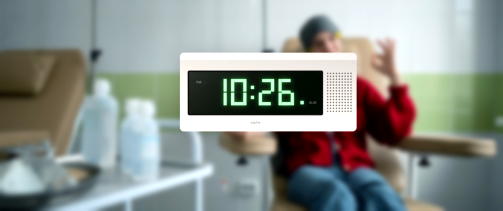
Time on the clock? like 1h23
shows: 10h26
